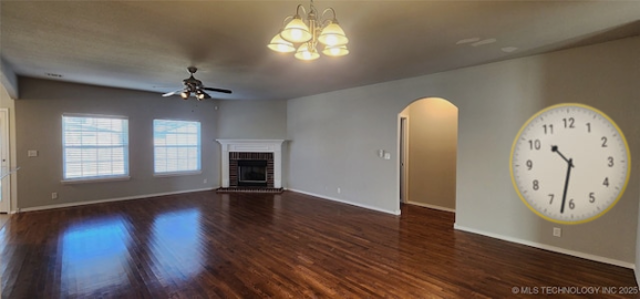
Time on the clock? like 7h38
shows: 10h32
